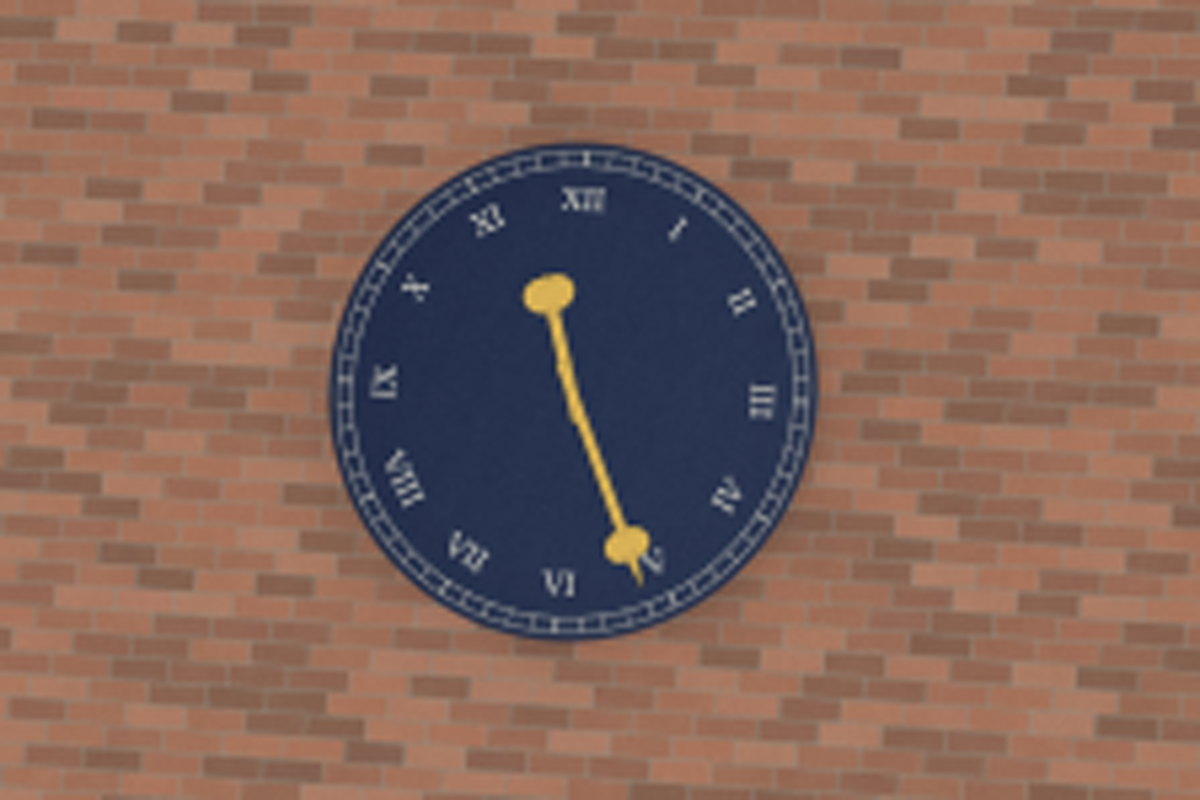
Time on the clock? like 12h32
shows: 11h26
